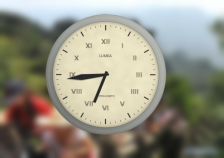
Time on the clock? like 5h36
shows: 6h44
